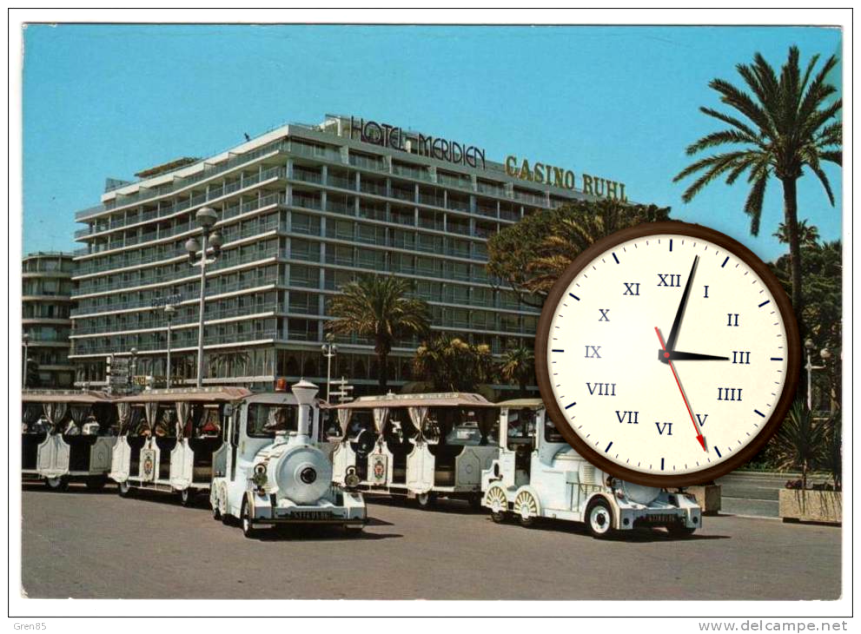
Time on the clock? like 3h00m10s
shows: 3h02m26s
